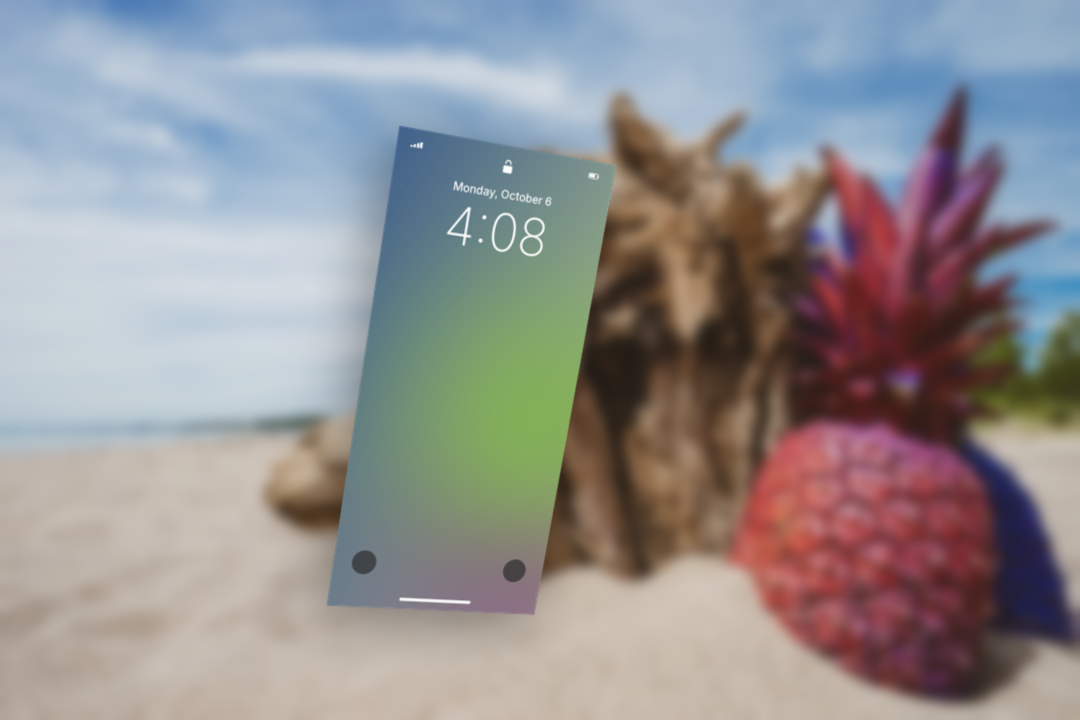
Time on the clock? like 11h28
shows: 4h08
